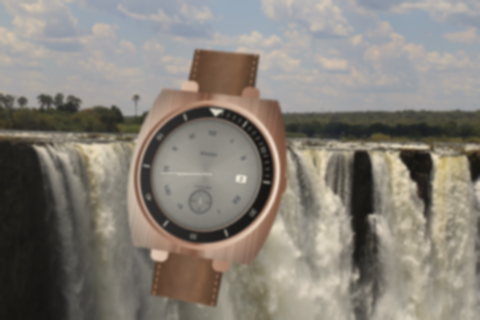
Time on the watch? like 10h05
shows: 8h44
